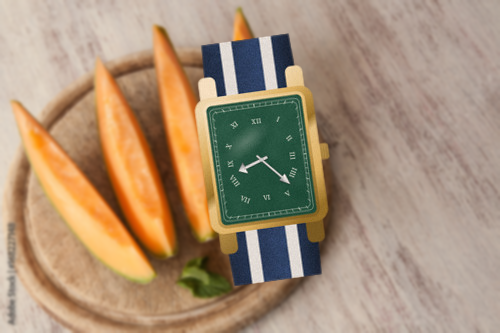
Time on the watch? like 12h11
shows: 8h23
